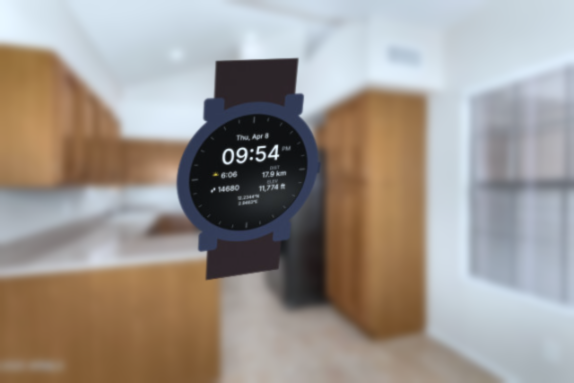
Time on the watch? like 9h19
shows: 9h54
